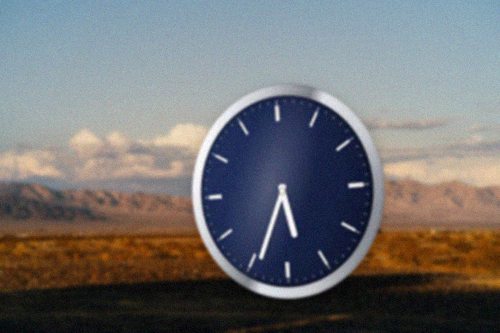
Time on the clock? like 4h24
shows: 5h34
